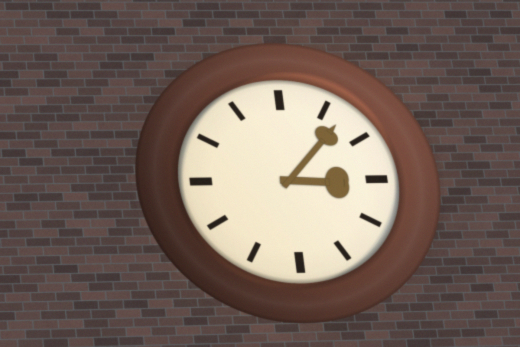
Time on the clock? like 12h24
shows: 3h07
